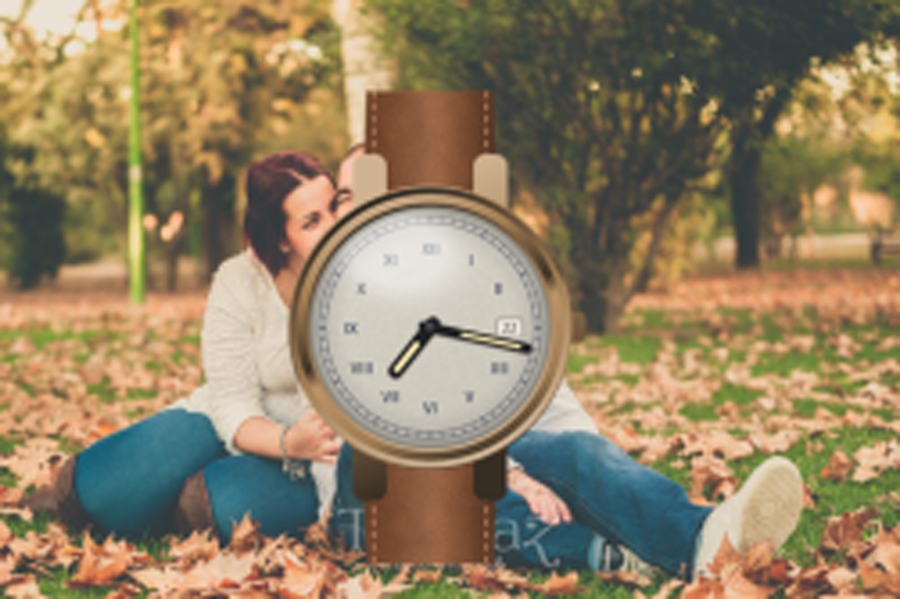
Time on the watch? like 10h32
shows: 7h17
